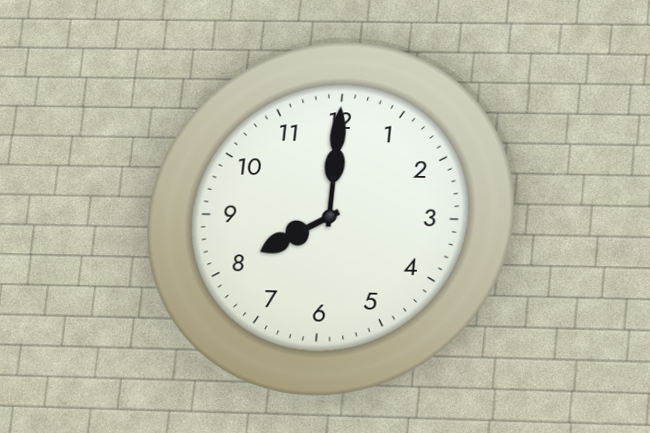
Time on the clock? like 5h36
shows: 8h00
